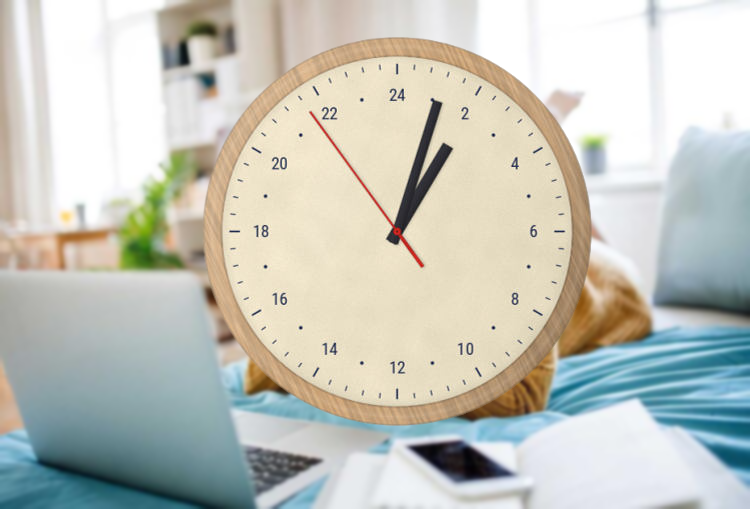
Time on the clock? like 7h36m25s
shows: 2h02m54s
